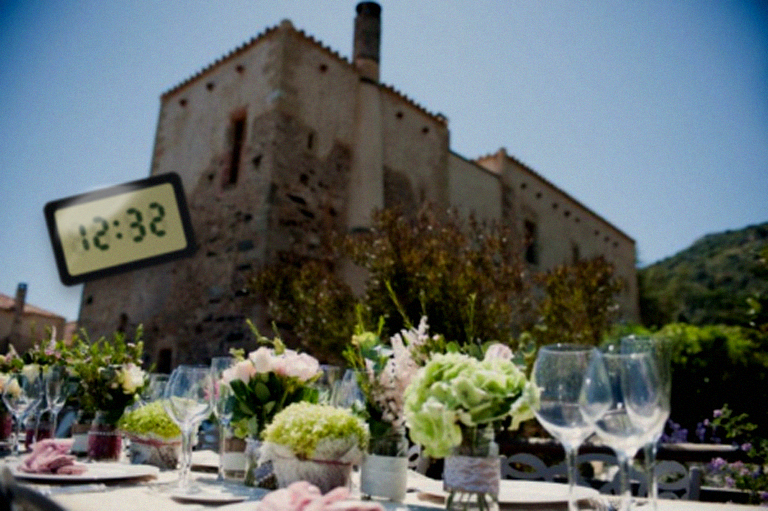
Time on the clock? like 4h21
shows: 12h32
